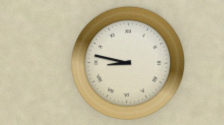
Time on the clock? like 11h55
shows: 8h47
